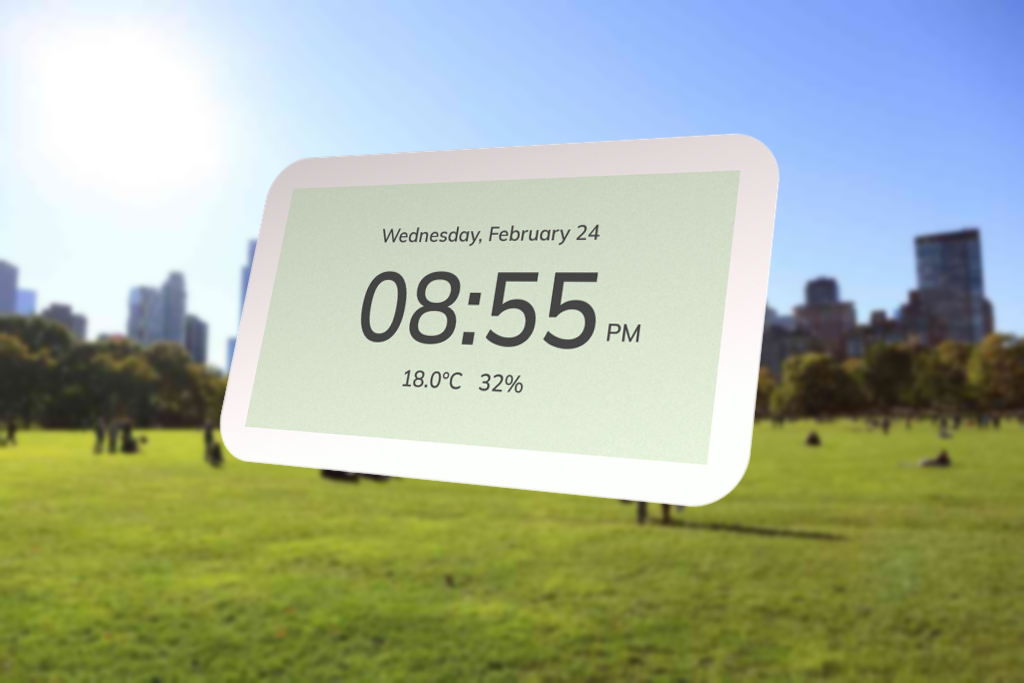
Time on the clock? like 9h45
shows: 8h55
